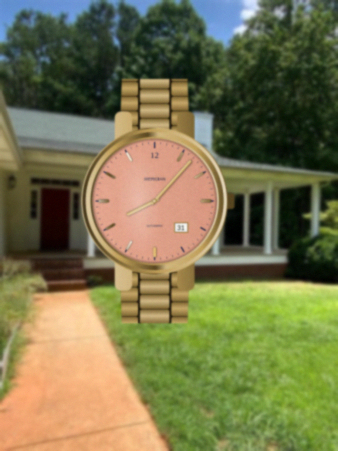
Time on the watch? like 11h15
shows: 8h07
